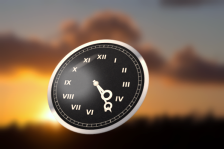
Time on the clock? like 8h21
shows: 4h24
